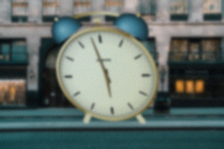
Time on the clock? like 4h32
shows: 5h58
